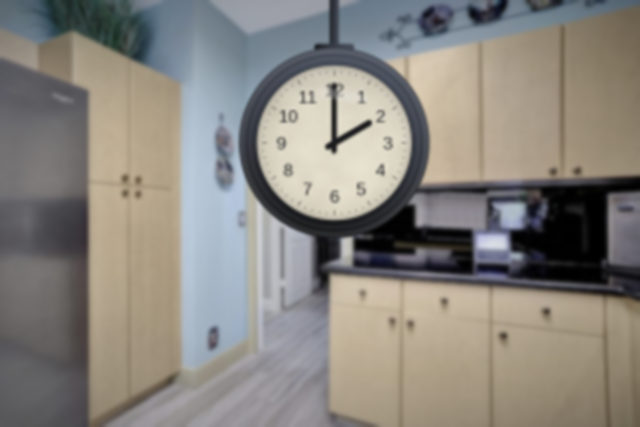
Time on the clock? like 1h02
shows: 2h00
